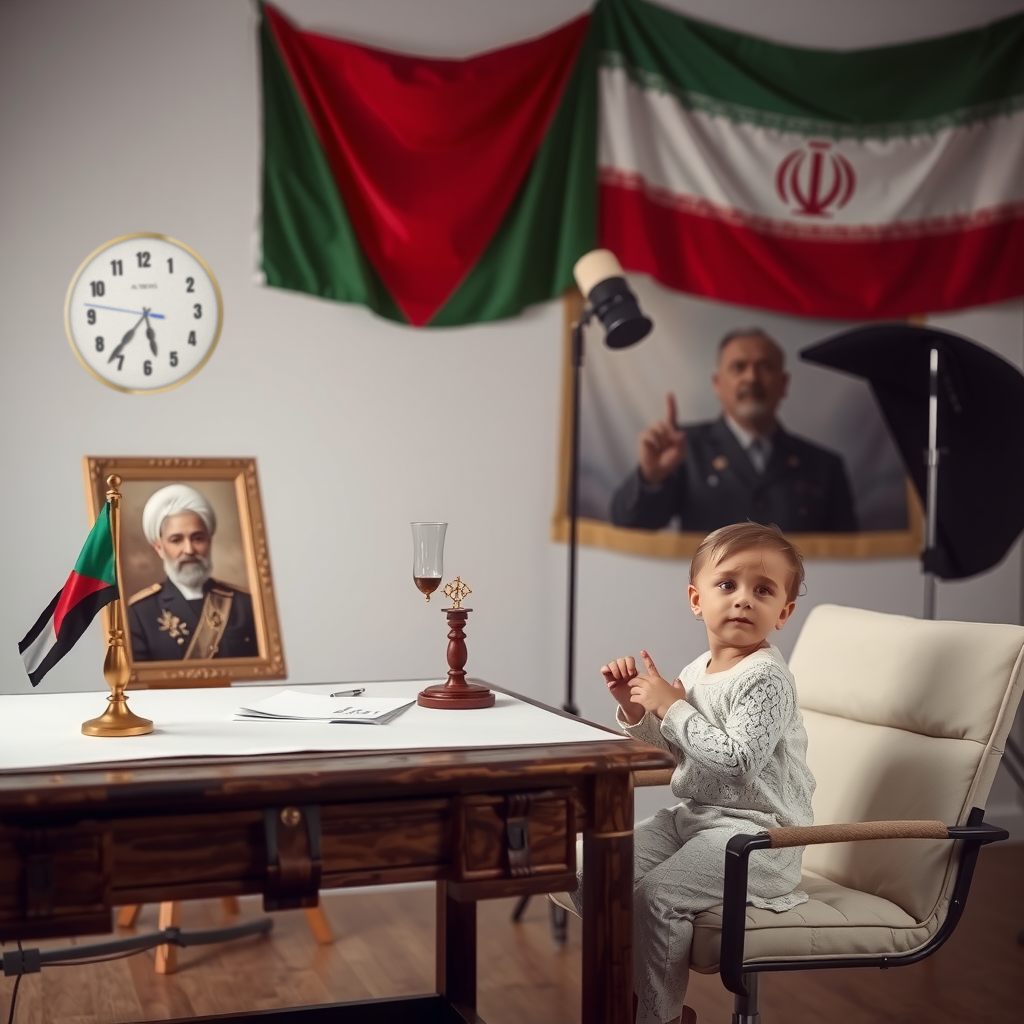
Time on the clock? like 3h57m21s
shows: 5h36m47s
